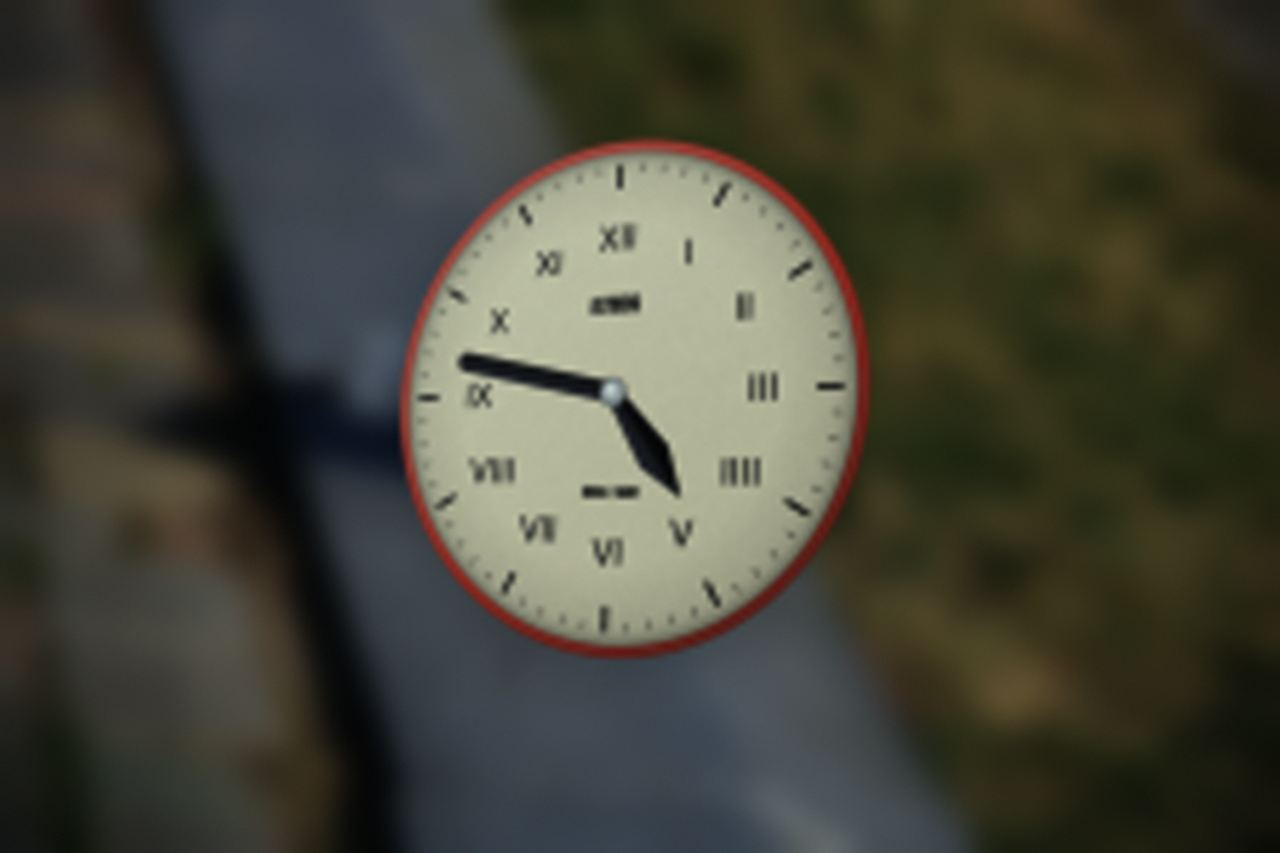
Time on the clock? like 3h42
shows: 4h47
